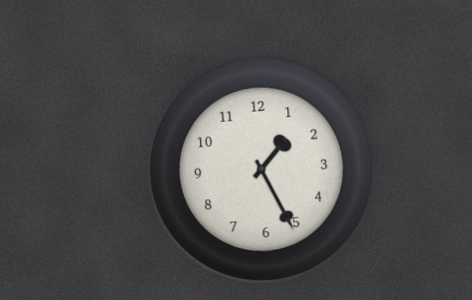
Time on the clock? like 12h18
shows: 1h26
